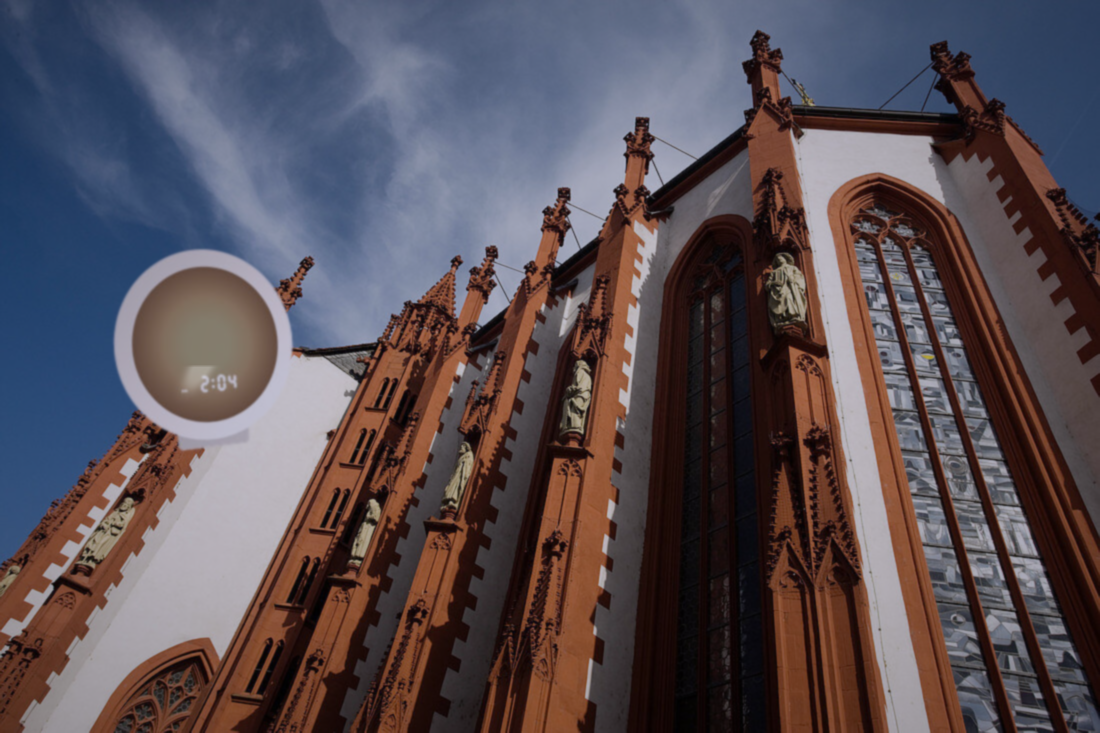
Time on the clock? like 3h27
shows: 2h04
